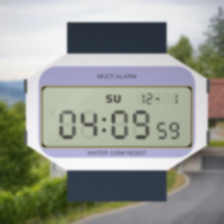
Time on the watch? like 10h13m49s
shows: 4h09m59s
